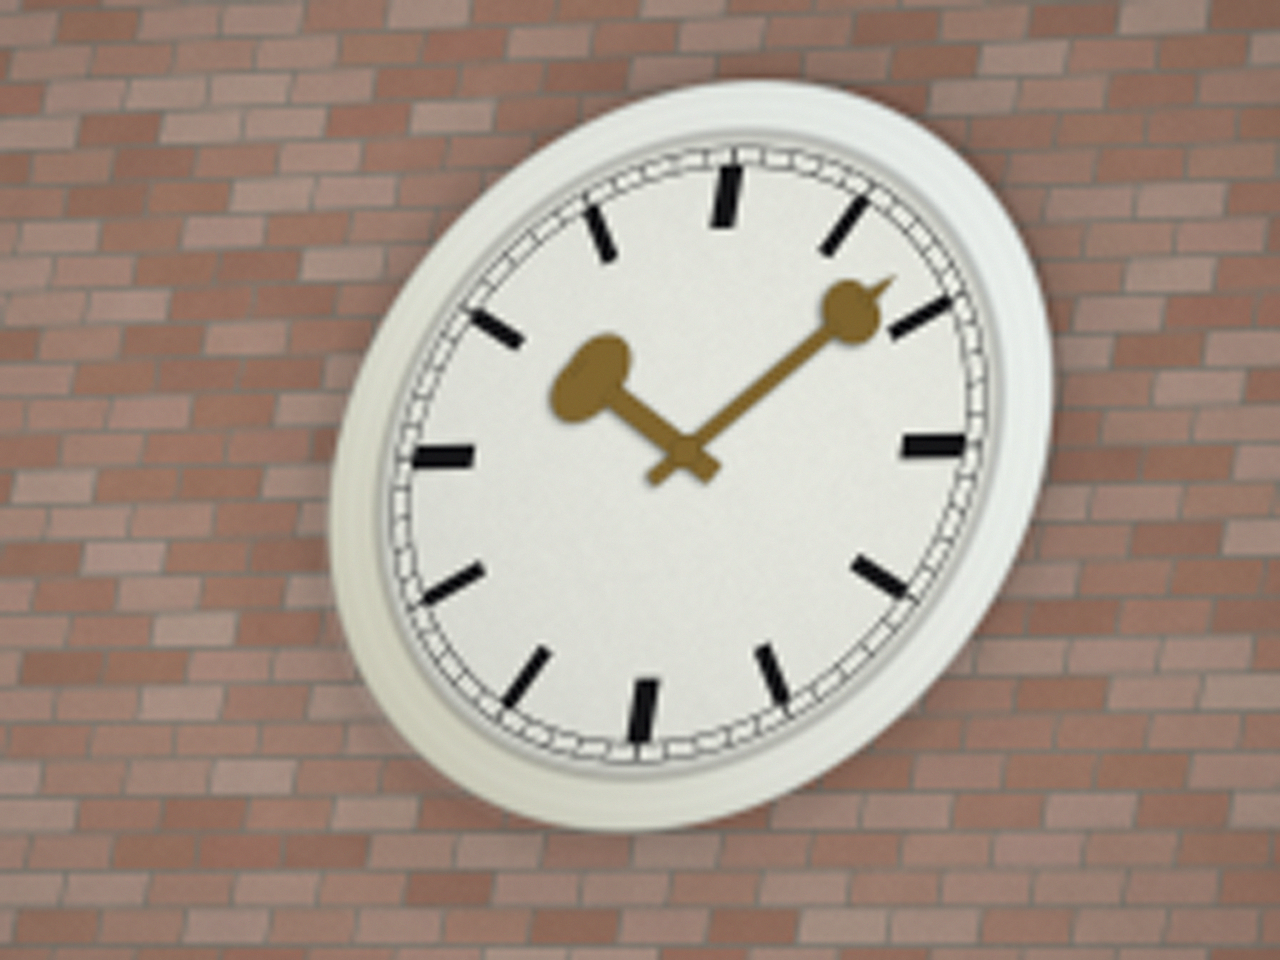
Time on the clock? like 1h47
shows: 10h08
